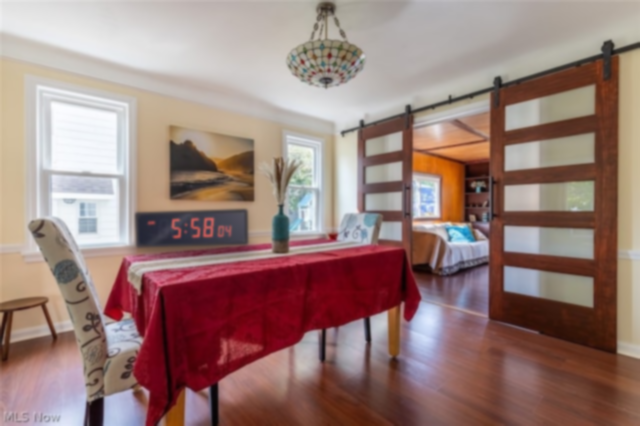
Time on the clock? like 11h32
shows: 5h58
